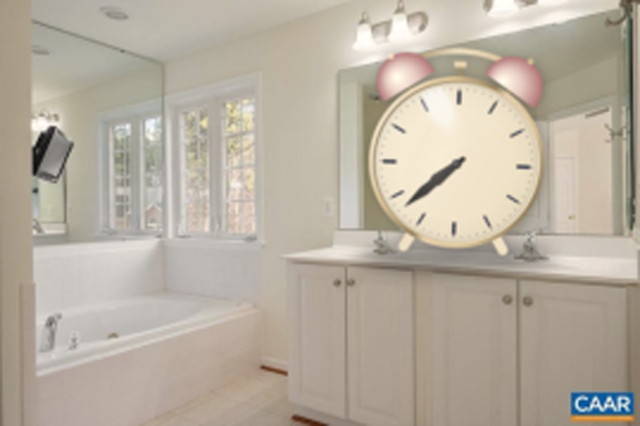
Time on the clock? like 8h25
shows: 7h38
